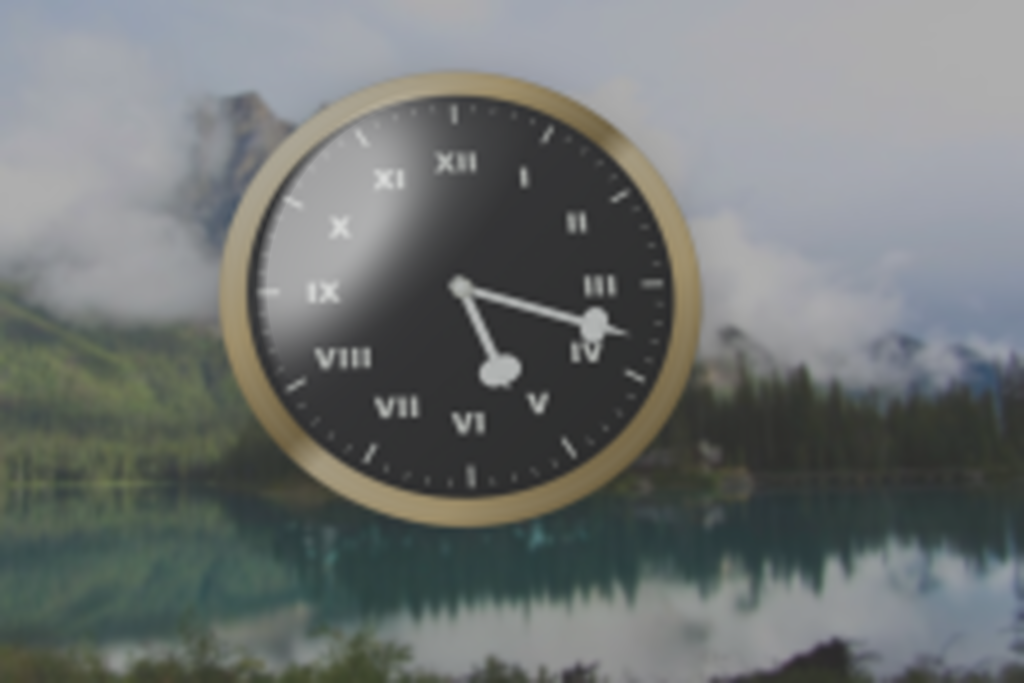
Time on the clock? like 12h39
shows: 5h18
